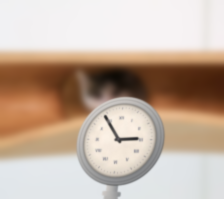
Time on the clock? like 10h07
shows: 2h54
